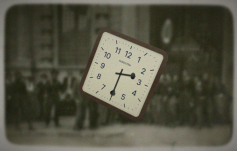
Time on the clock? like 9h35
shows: 2h30
